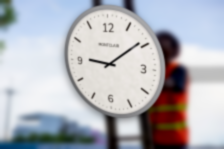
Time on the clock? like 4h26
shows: 9h09
